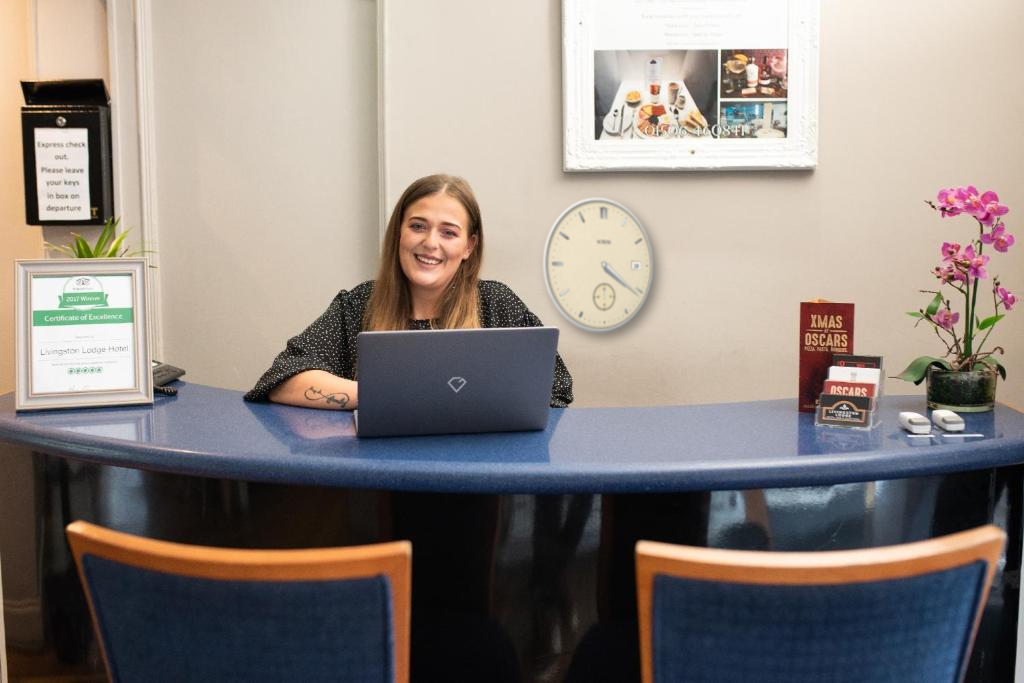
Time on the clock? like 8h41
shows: 4h21
